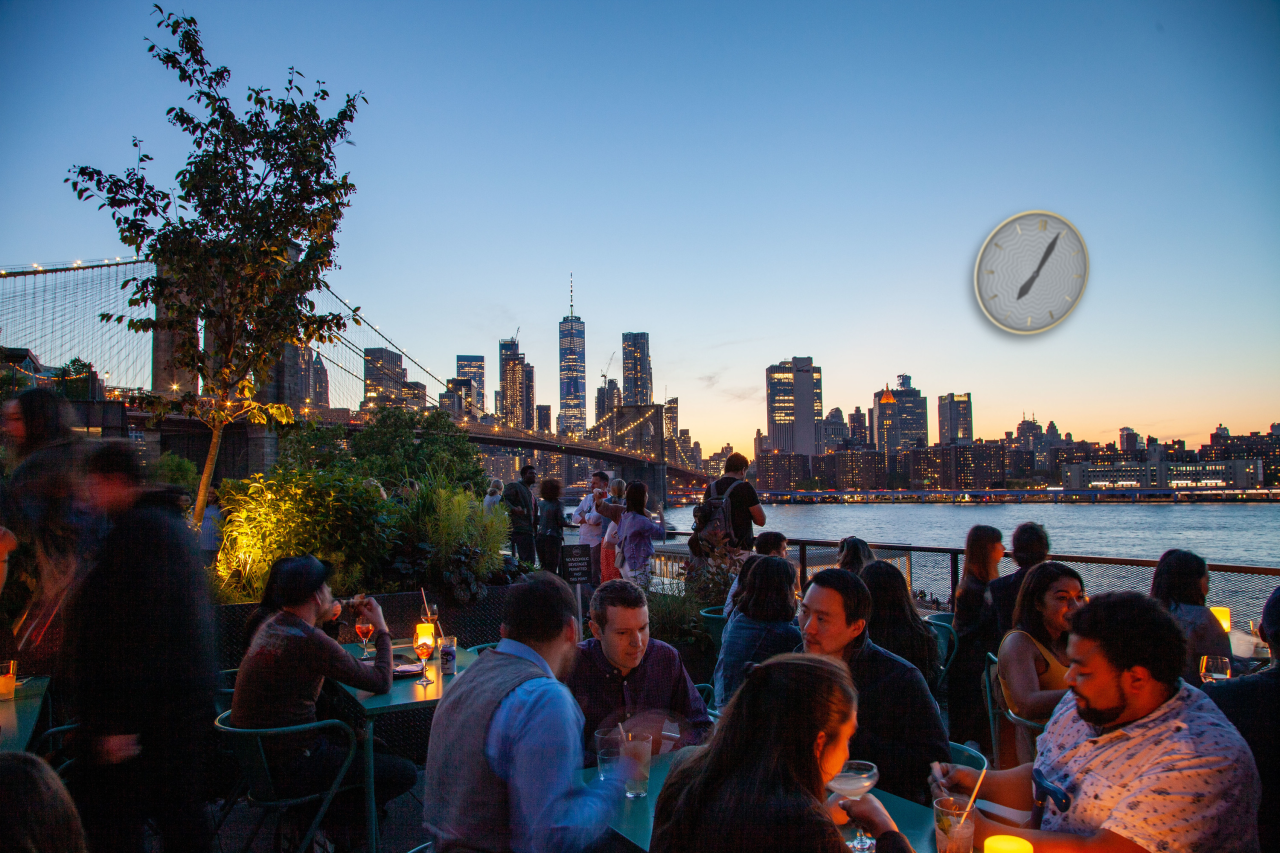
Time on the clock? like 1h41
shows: 7h04
